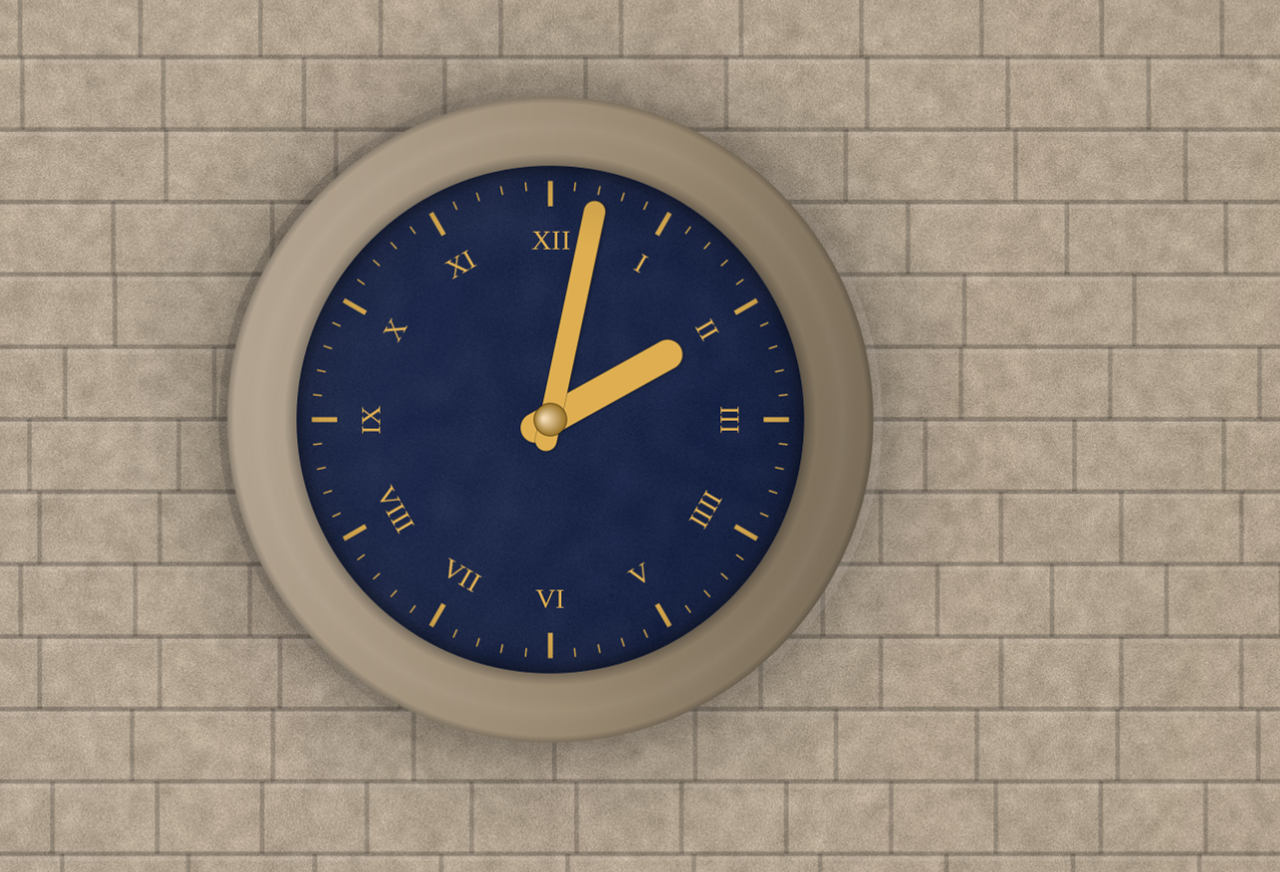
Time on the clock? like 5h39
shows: 2h02
